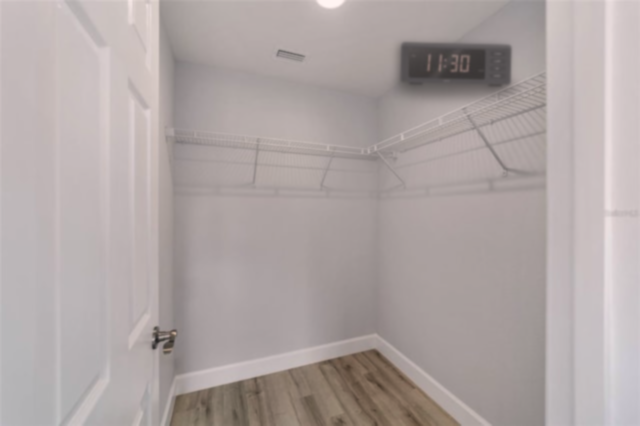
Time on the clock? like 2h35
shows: 11h30
